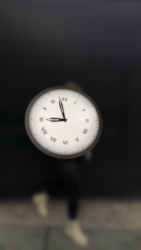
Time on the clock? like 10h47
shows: 8h58
